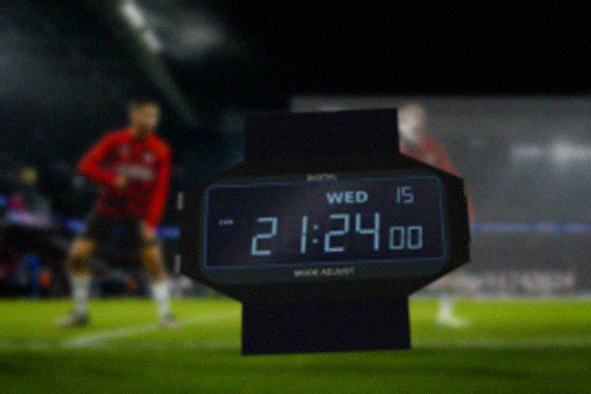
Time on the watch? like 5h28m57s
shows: 21h24m00s
